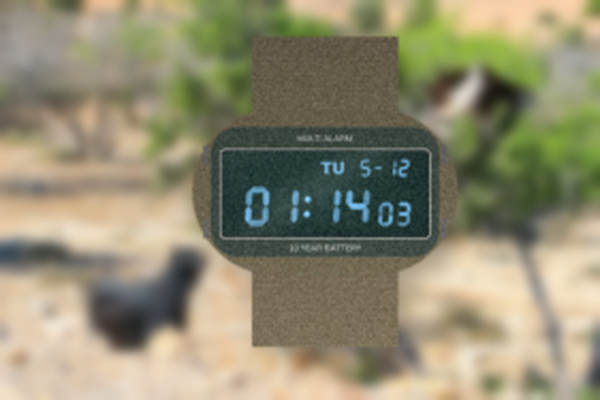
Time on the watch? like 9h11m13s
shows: 1h14m03s
